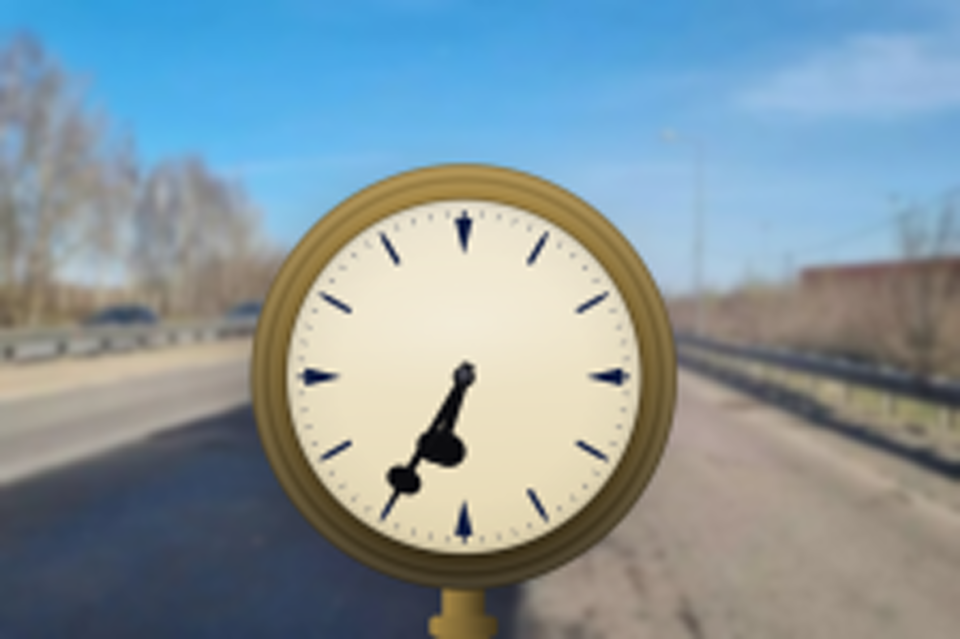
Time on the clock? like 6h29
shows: 6h35
